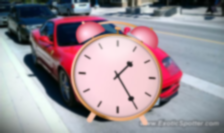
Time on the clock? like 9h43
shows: 1h25
